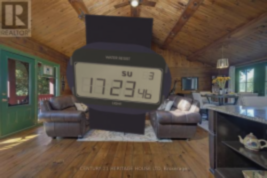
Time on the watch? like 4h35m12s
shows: 17h23m46s
